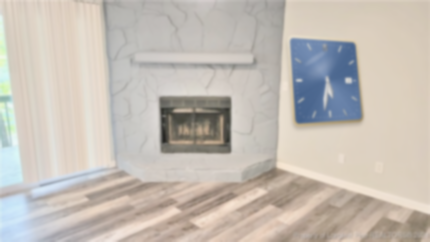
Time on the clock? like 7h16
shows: 5h32
